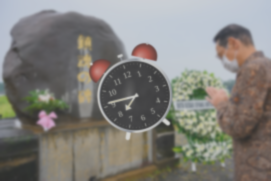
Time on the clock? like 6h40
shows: 7h46
